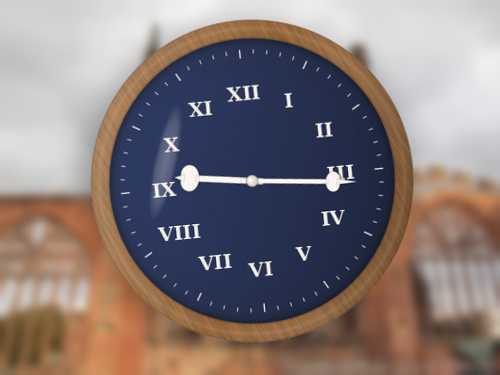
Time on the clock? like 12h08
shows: 9h16
